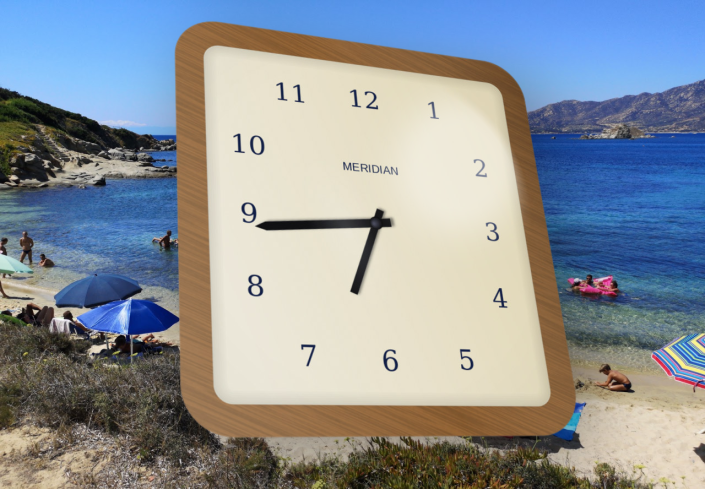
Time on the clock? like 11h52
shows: 6h44
